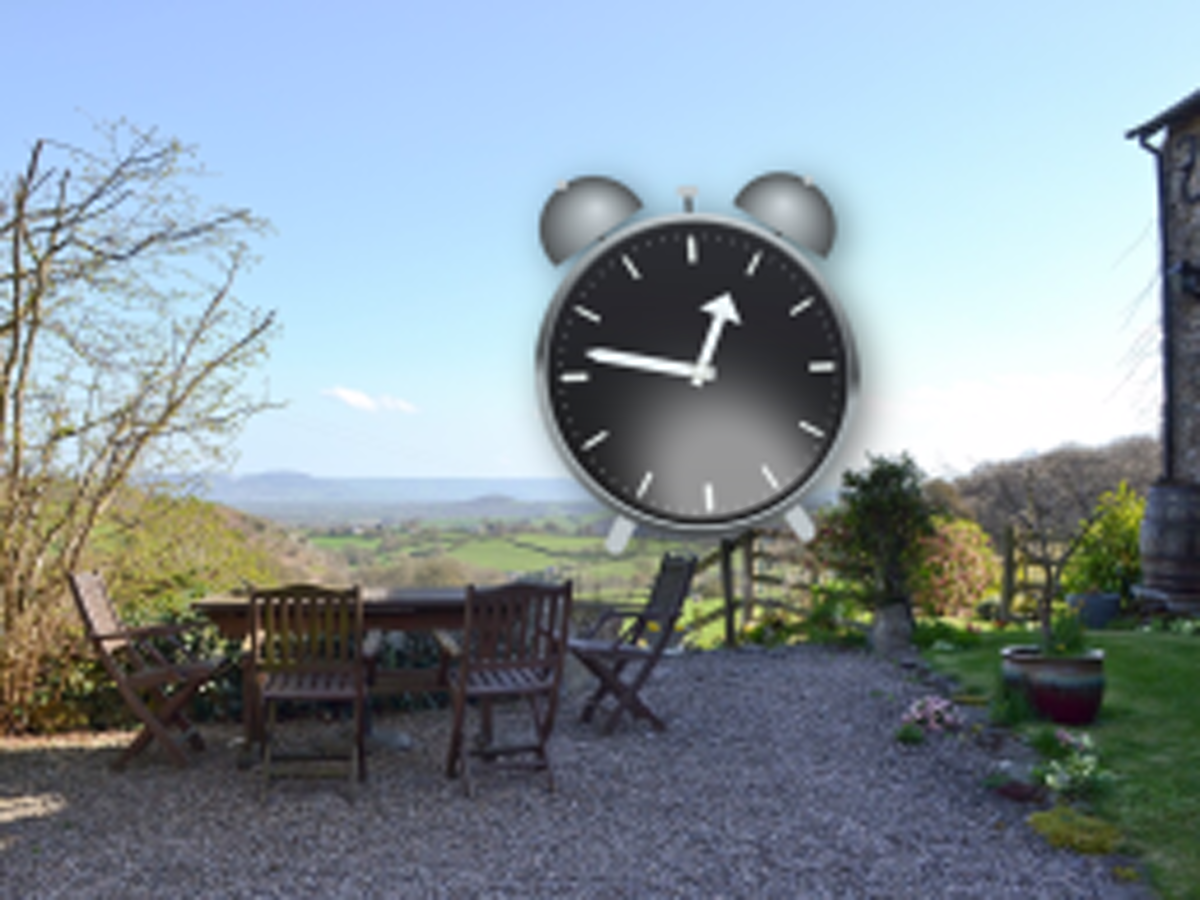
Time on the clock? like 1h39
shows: 12h47
